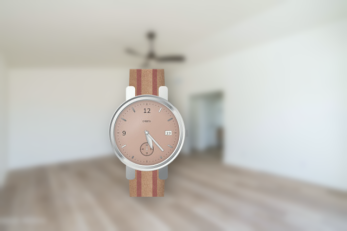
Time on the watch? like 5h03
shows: 5h23
